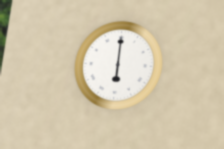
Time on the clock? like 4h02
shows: 6h00
